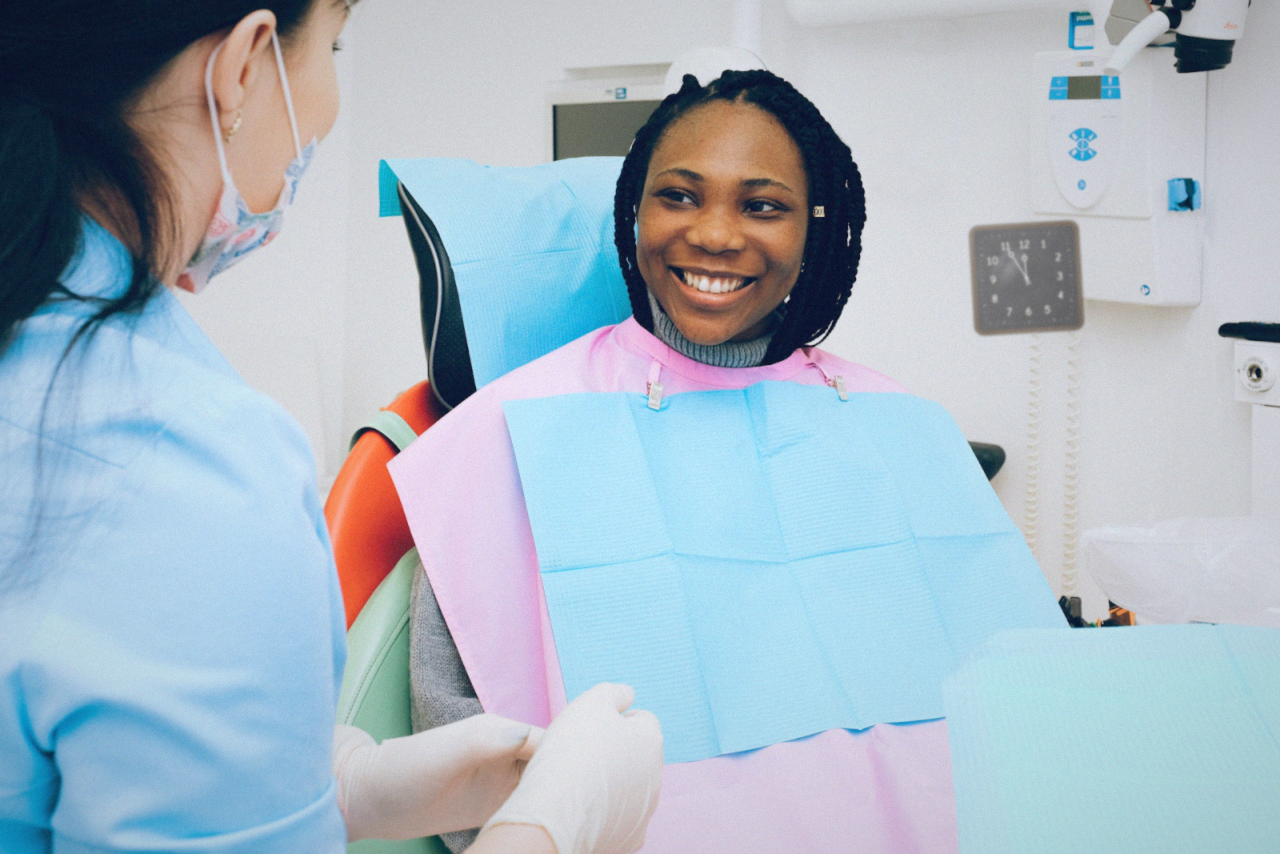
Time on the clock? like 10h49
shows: 11h55
